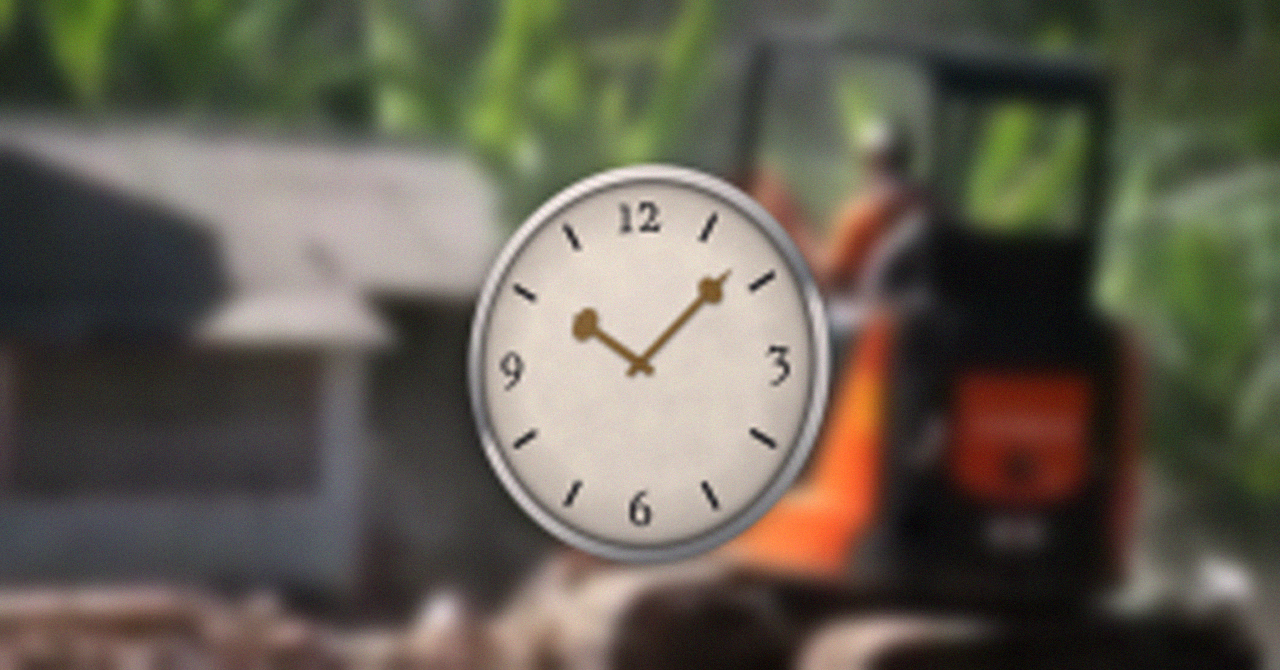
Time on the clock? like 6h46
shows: 10h08
